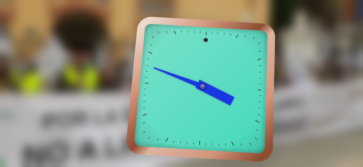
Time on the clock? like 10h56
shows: 3h48
